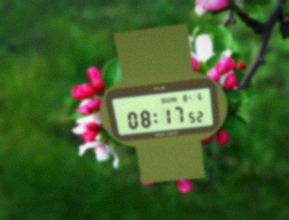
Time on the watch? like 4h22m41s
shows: 8h17m52s
